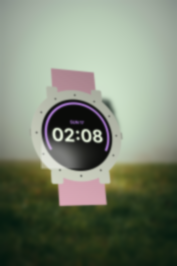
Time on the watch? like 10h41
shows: 2h08
